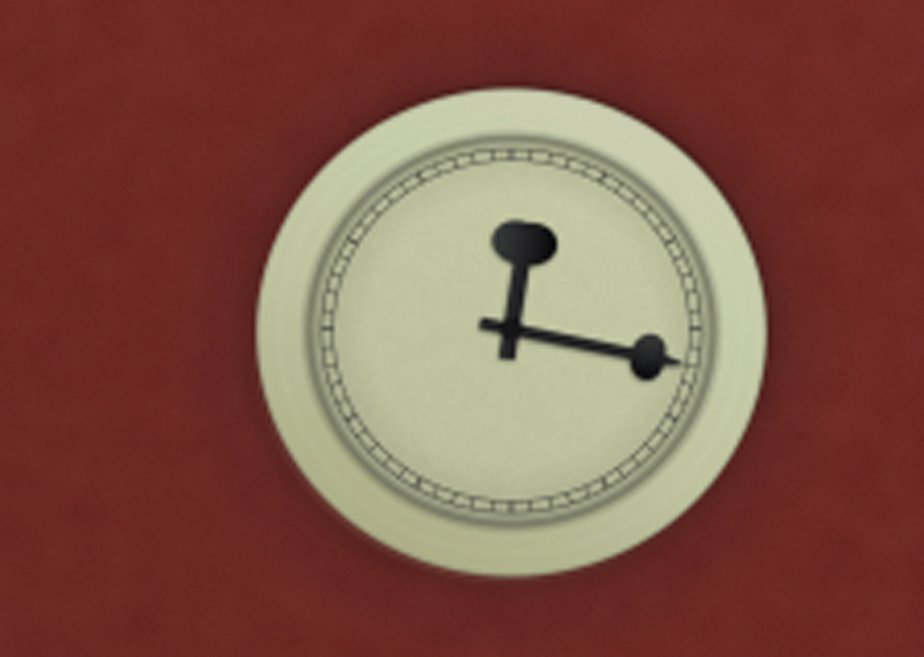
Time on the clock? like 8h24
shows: 12h17
